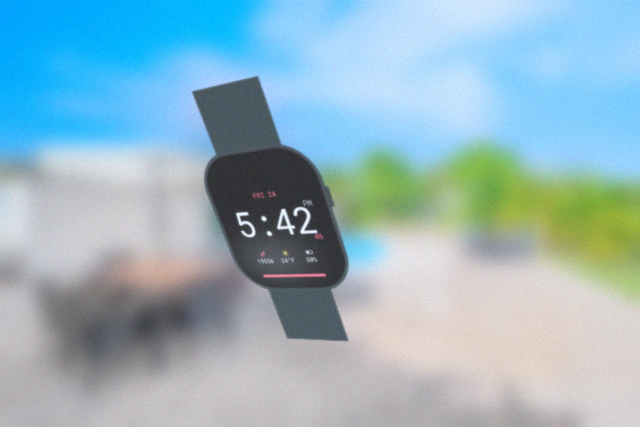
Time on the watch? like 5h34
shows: 5h42
